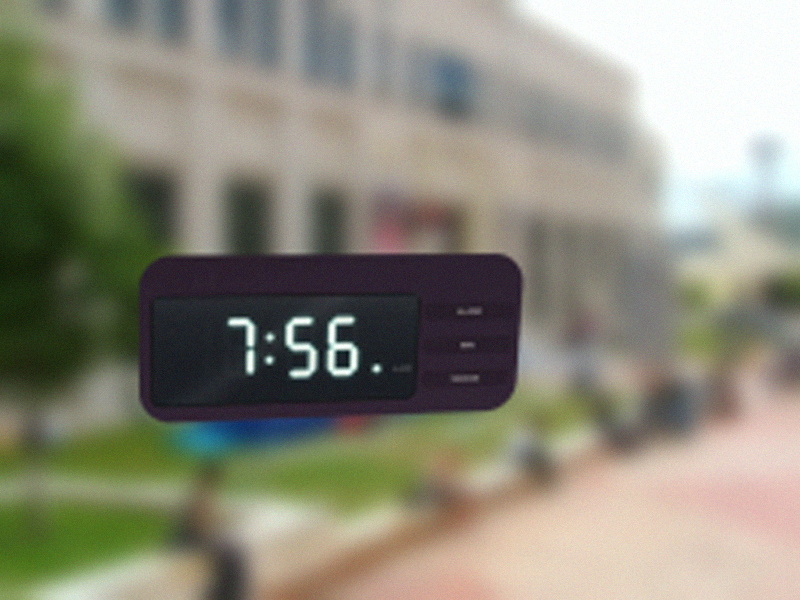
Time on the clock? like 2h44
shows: 7h56
